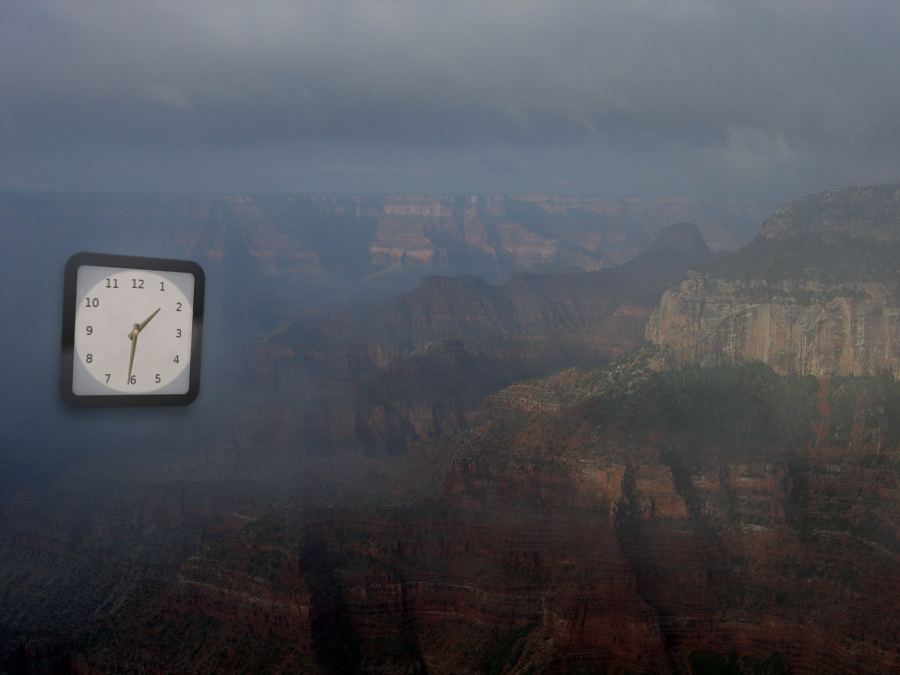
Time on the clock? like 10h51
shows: 1h31
